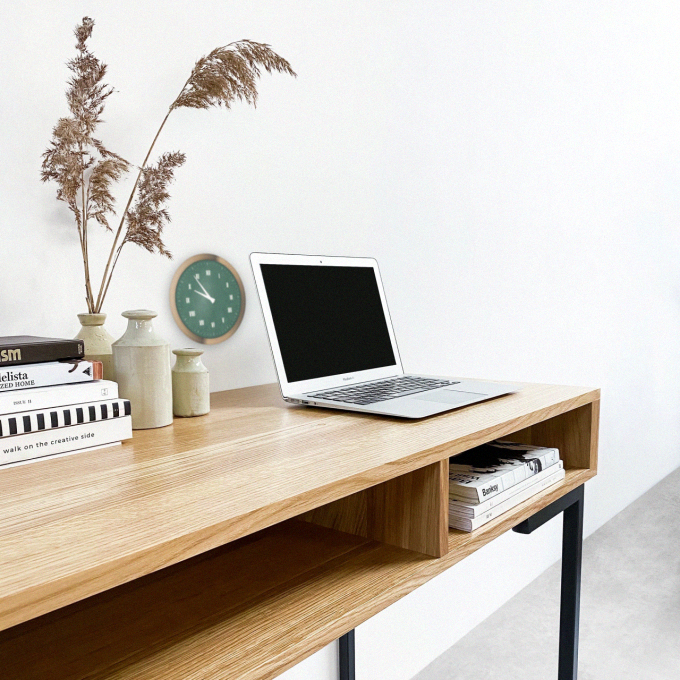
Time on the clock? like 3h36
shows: 9h54
